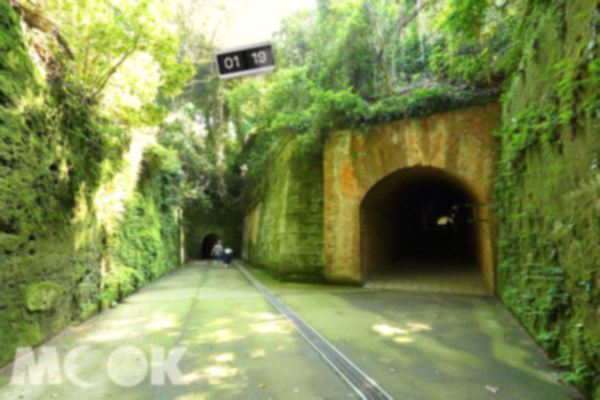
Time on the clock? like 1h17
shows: 1h19
